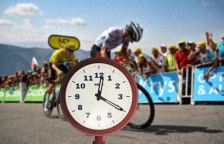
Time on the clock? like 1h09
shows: 12h20
